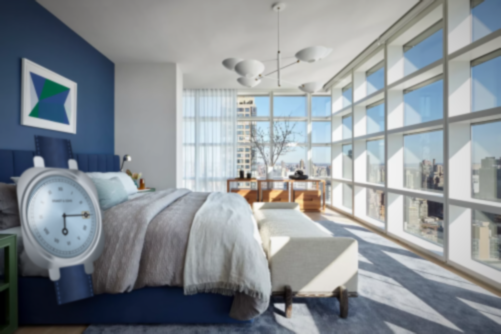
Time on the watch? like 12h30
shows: 6h15
